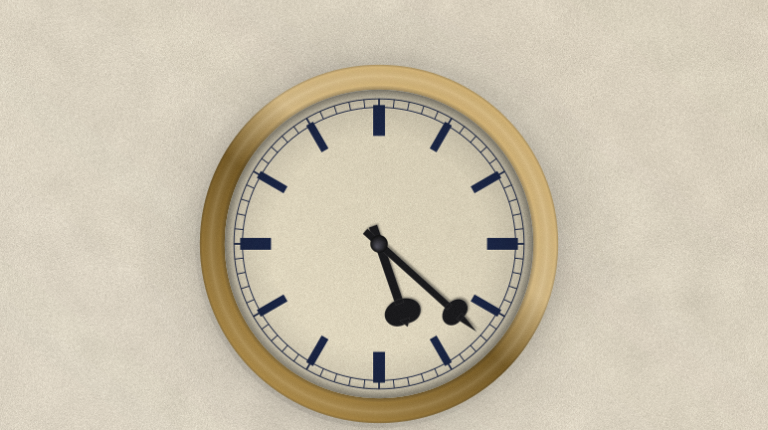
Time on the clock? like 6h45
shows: 5h22
